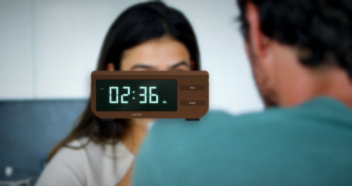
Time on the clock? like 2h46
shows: 2h36
